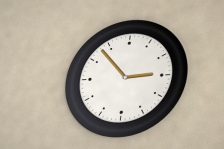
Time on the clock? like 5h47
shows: 2h53
